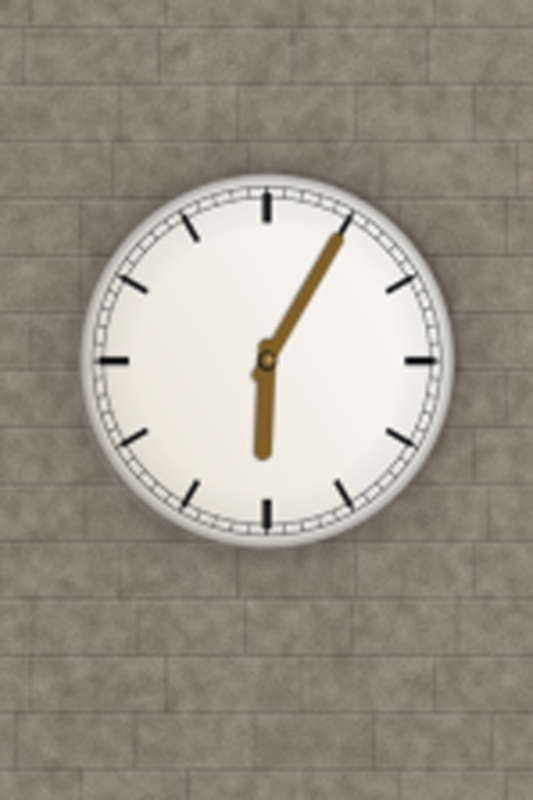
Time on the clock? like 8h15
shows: 6h05
